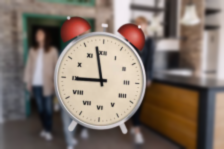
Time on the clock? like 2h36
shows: 8h58
